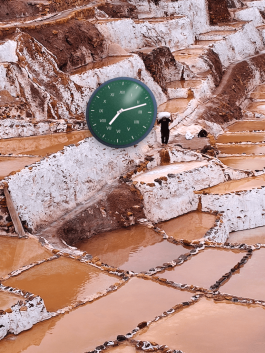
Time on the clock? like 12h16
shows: 7h12
